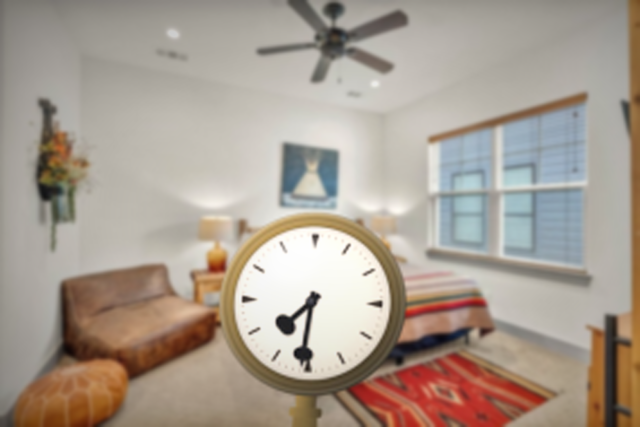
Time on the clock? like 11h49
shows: 7h31
